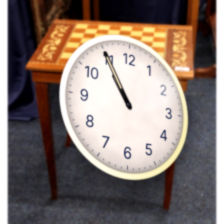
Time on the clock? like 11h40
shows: 10h55
